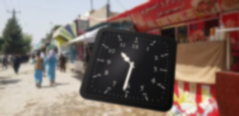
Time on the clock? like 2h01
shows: 10h31
